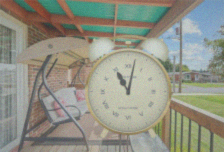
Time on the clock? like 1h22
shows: 11h02
